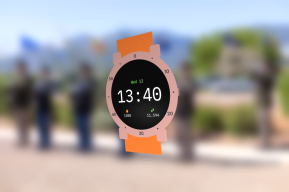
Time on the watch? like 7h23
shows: 13h40
